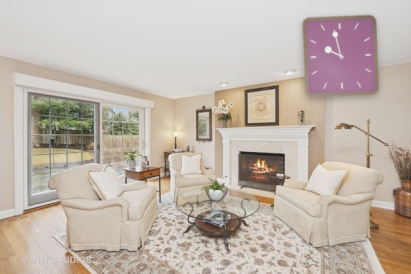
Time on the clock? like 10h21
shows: 9h58
